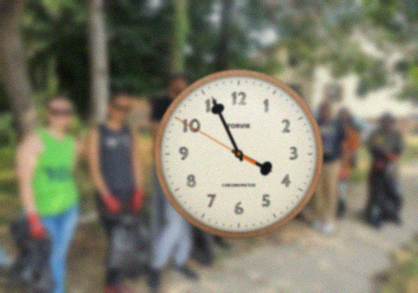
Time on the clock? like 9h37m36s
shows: 3h55m50s
